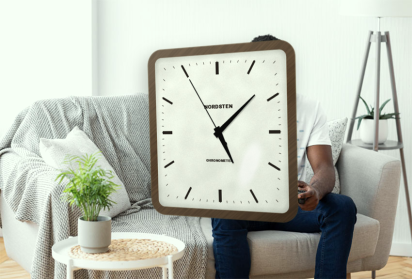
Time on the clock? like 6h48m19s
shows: 5h07m55s
